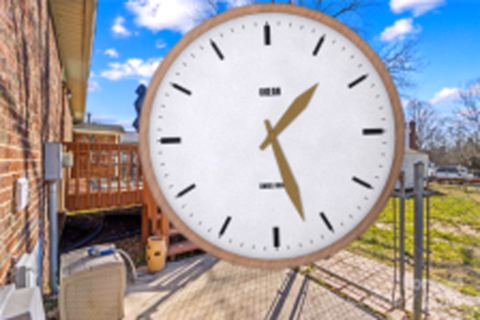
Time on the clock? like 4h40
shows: 1h27
